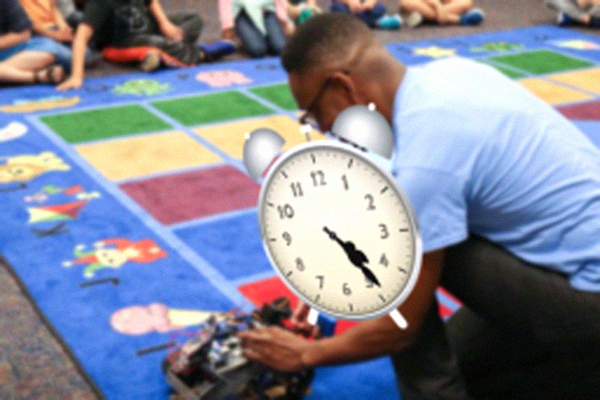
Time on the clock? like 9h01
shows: 4h24
